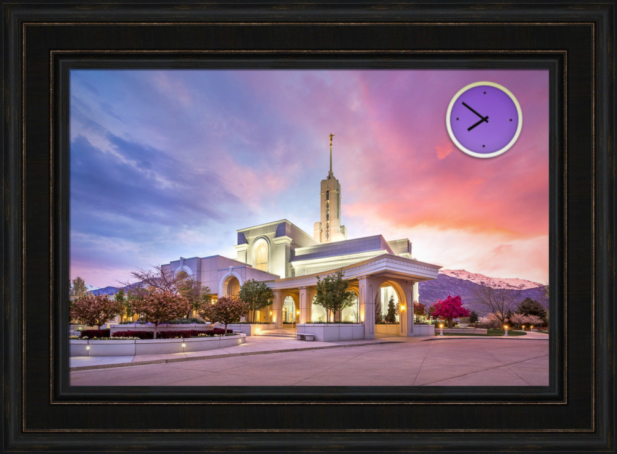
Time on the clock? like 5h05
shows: 7h51
